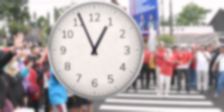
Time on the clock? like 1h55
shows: 12h56
